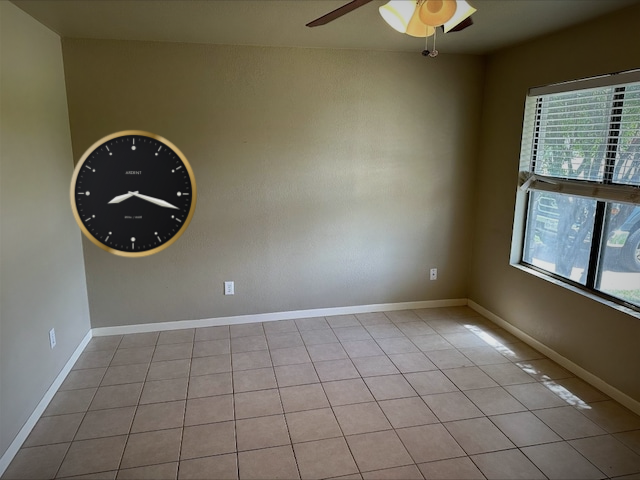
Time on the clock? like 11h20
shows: 8h18
